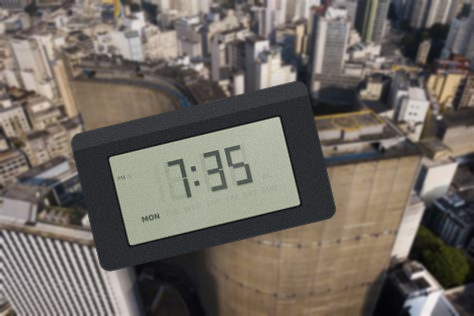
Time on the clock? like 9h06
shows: 7h35
